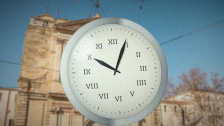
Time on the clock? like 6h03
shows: 10h04
